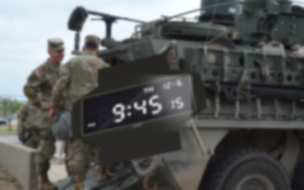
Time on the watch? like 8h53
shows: 9h45
